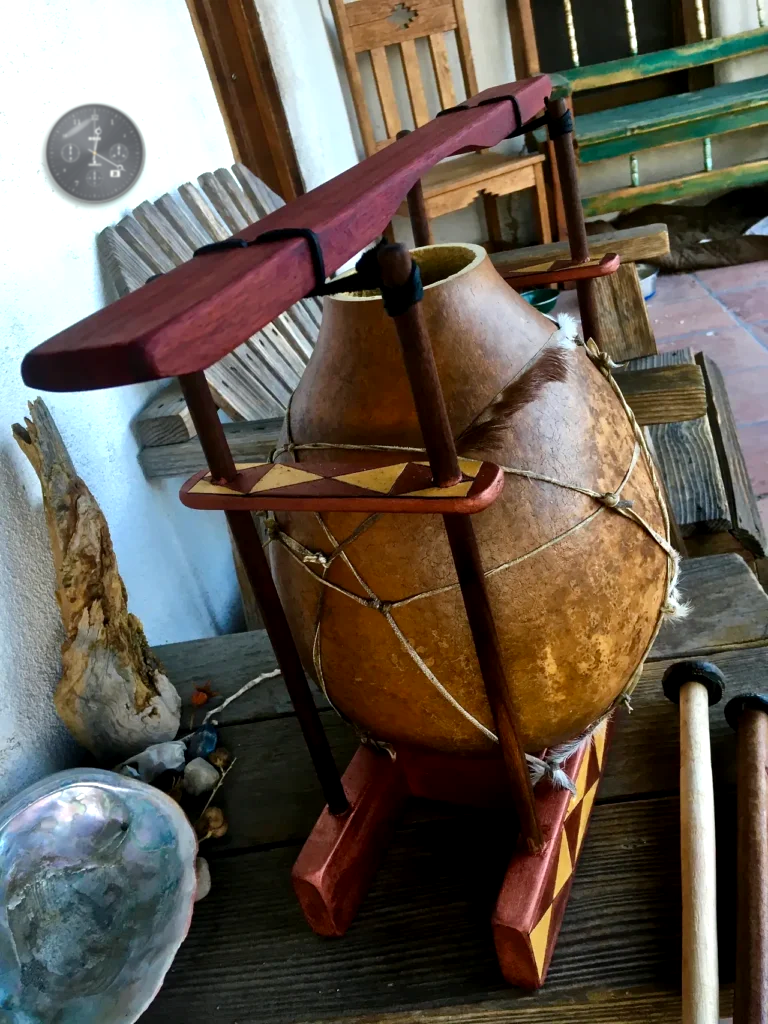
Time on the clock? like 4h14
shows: 12h20
